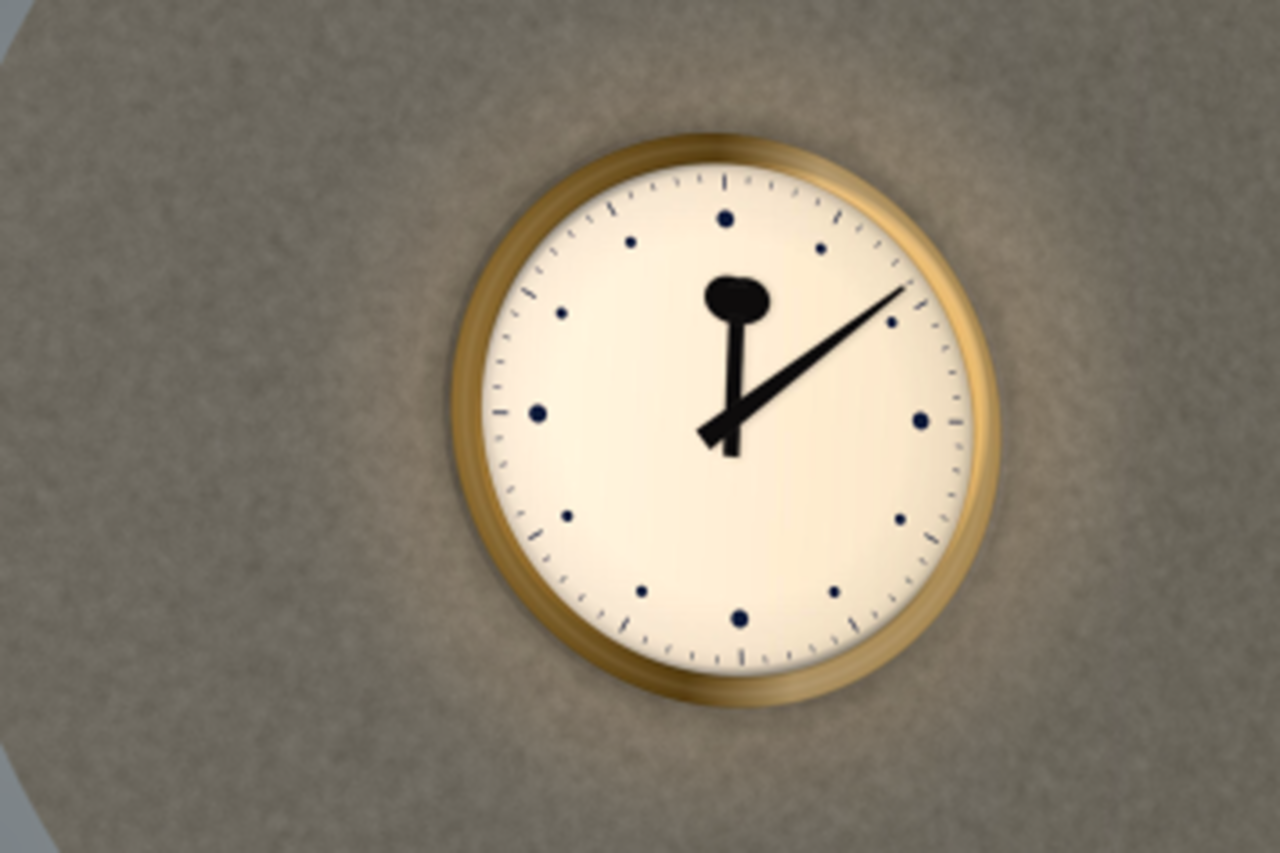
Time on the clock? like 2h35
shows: 12h09
